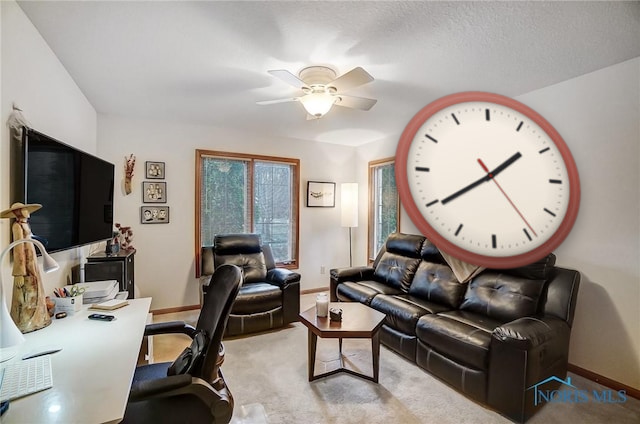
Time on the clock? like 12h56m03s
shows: 1h39m24s
